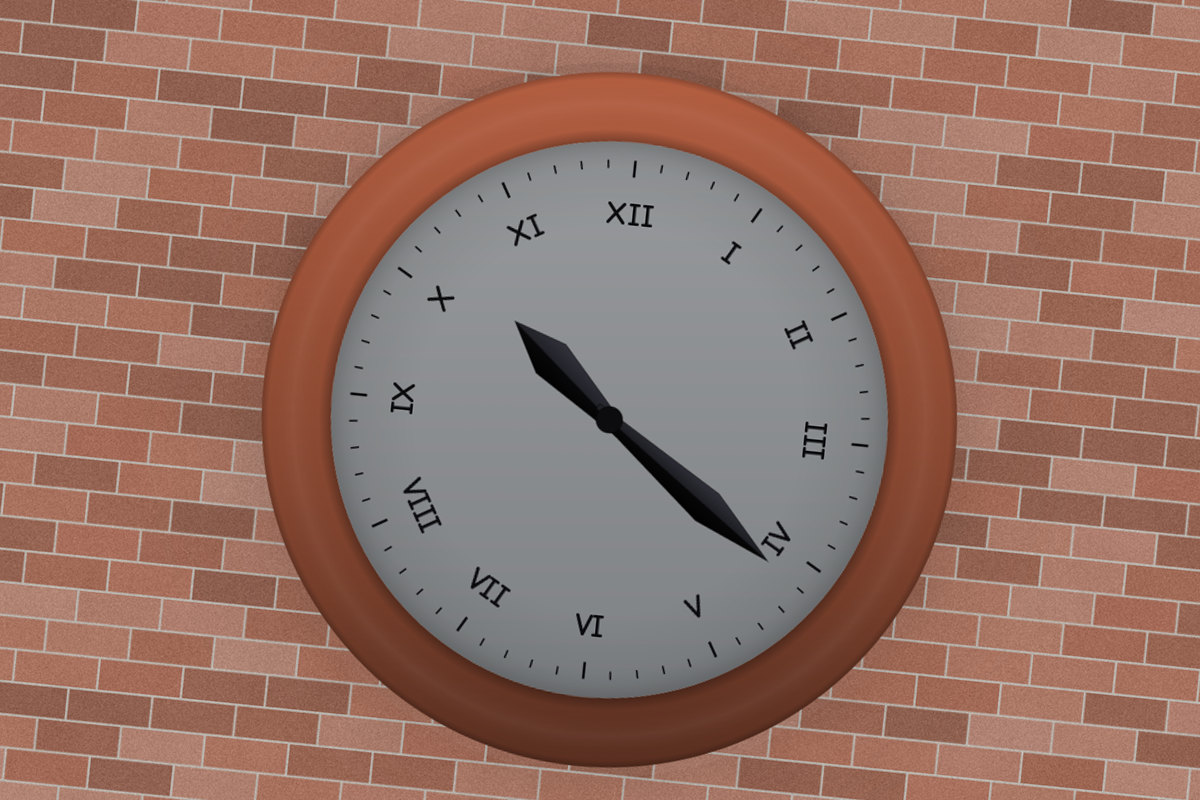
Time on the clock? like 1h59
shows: 10h21
